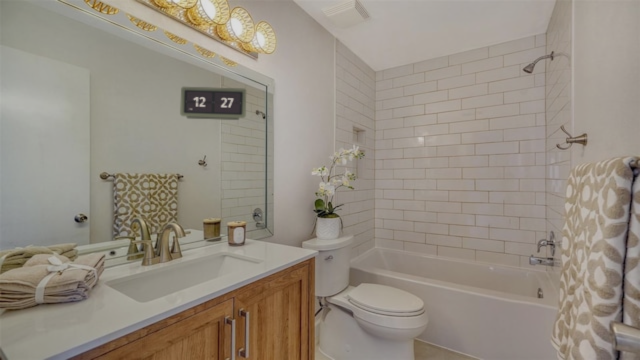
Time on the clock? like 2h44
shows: 12h27
